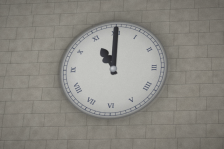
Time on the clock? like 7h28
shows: 11h00
